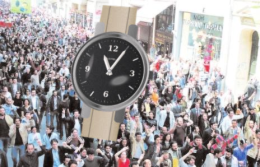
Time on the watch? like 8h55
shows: 11h05
